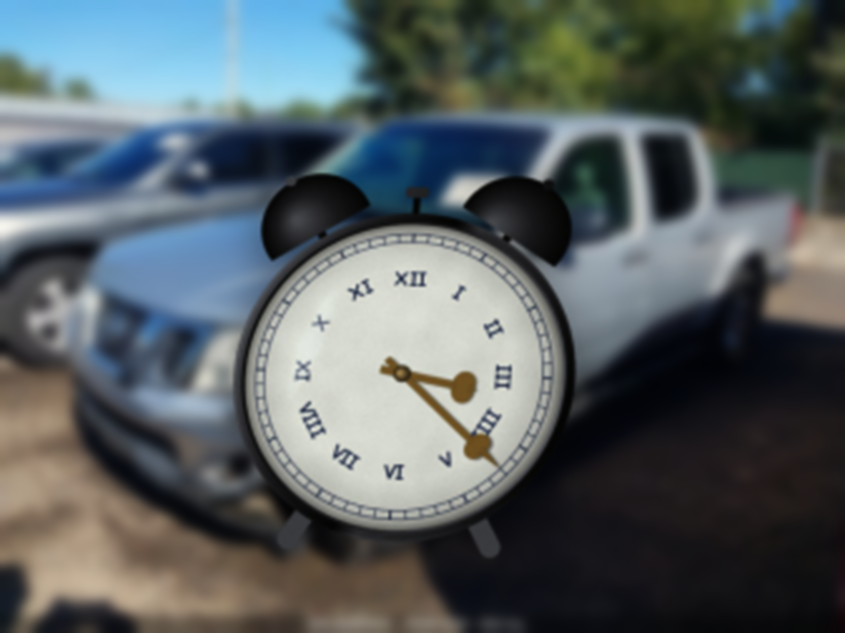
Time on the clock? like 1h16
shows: 3h22
